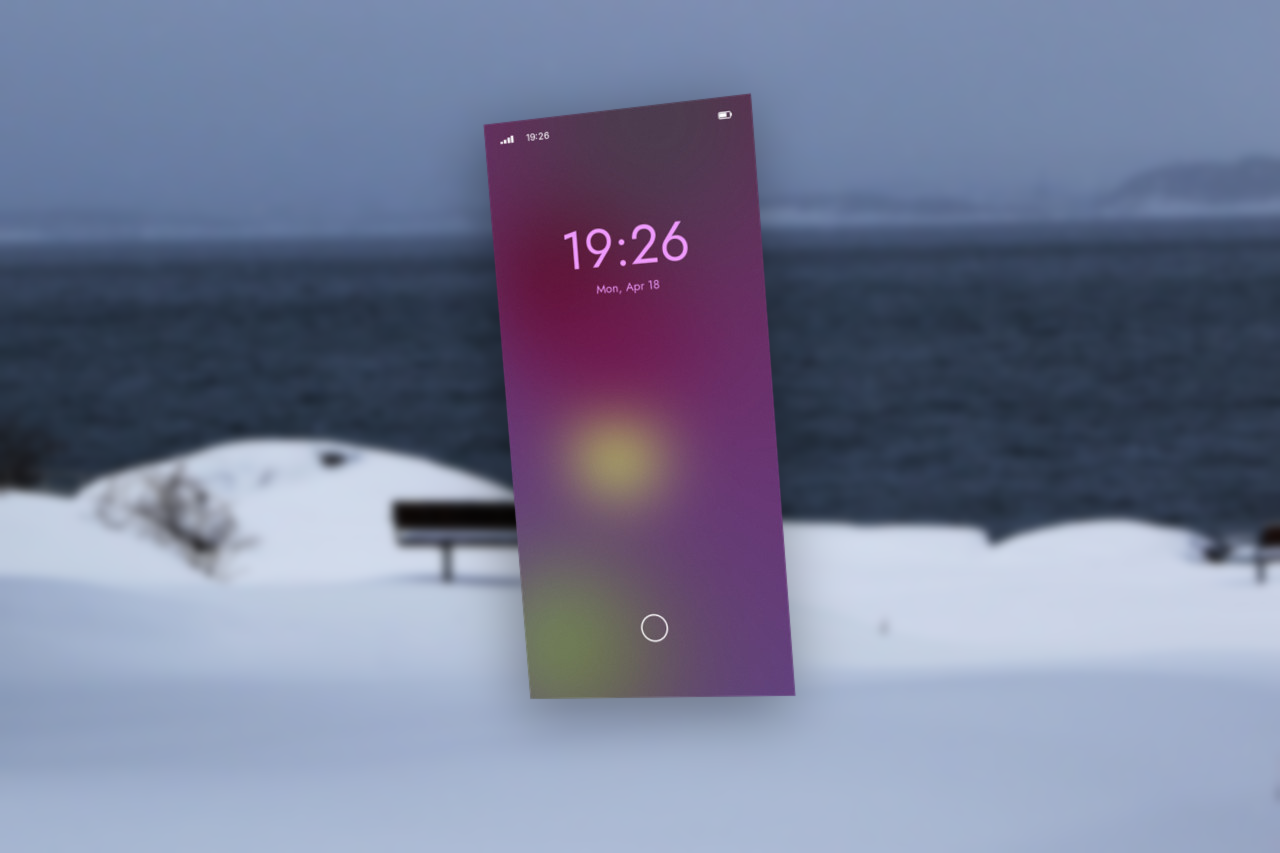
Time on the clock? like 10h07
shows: 19h26
